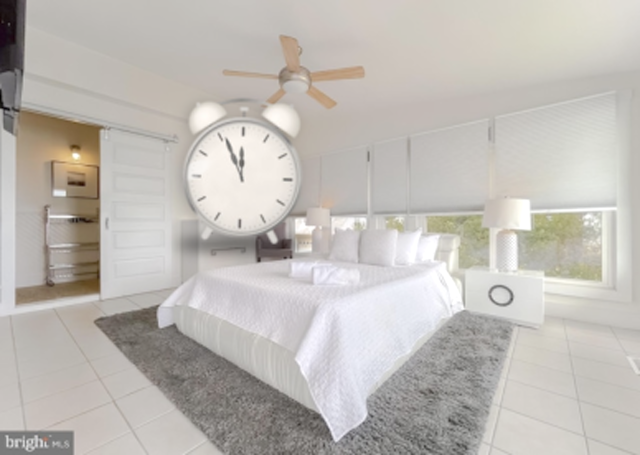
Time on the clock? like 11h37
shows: 11h56
